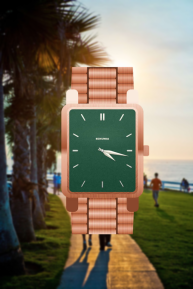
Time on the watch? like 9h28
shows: 4h17
